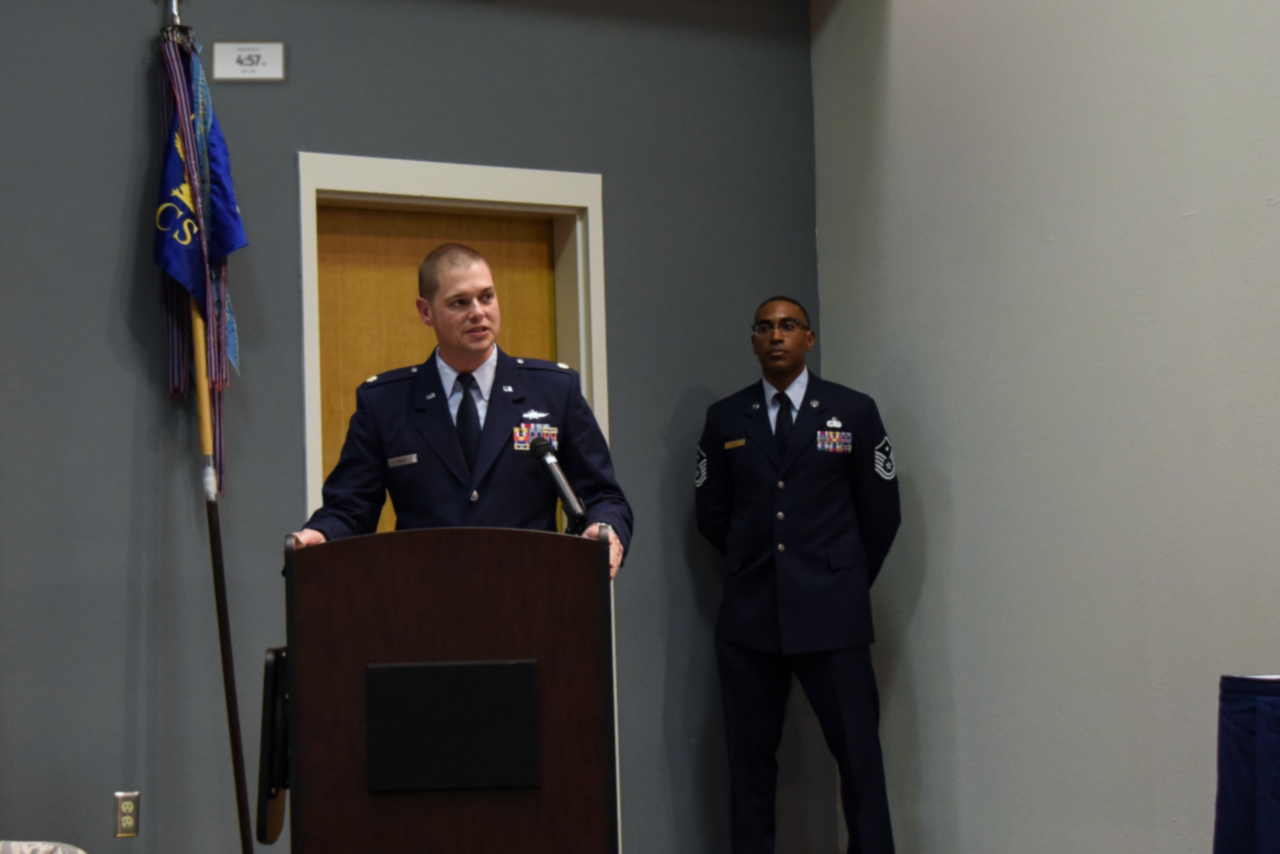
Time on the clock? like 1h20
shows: 4h57
